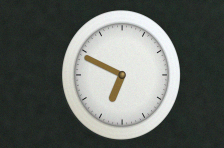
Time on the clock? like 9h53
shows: 6h49
